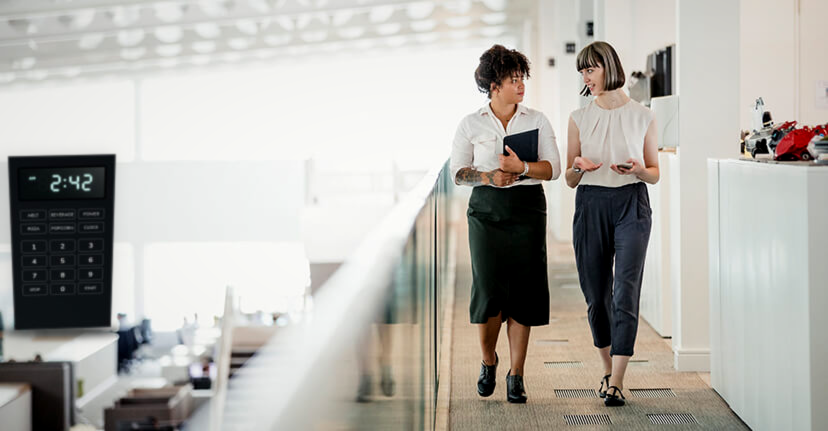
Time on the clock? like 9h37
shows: 2h42
